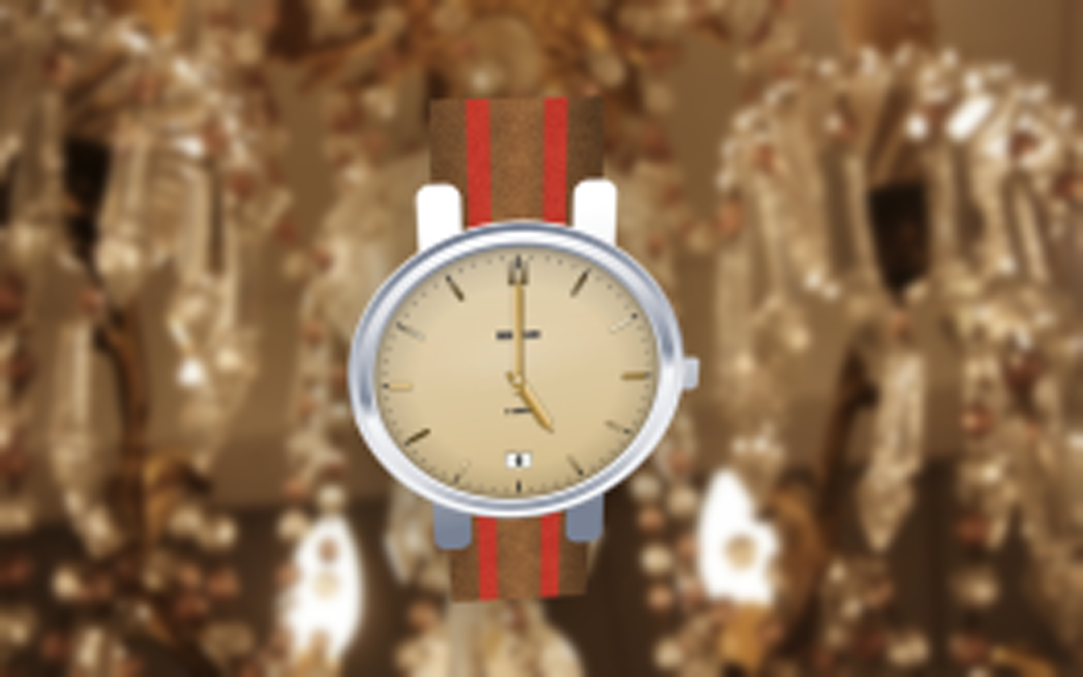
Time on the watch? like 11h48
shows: 5h00
